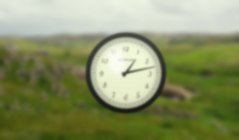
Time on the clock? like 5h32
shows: 1h13
